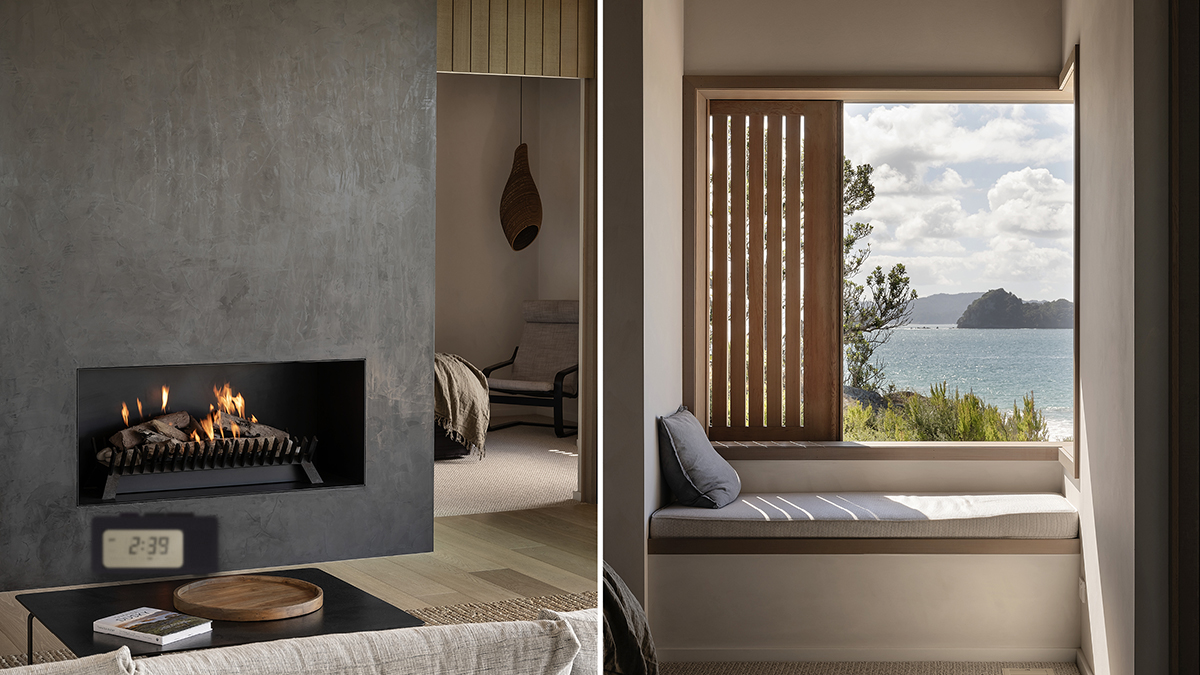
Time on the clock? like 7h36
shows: 2h39
